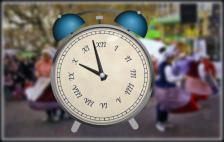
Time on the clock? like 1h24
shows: 9h58
